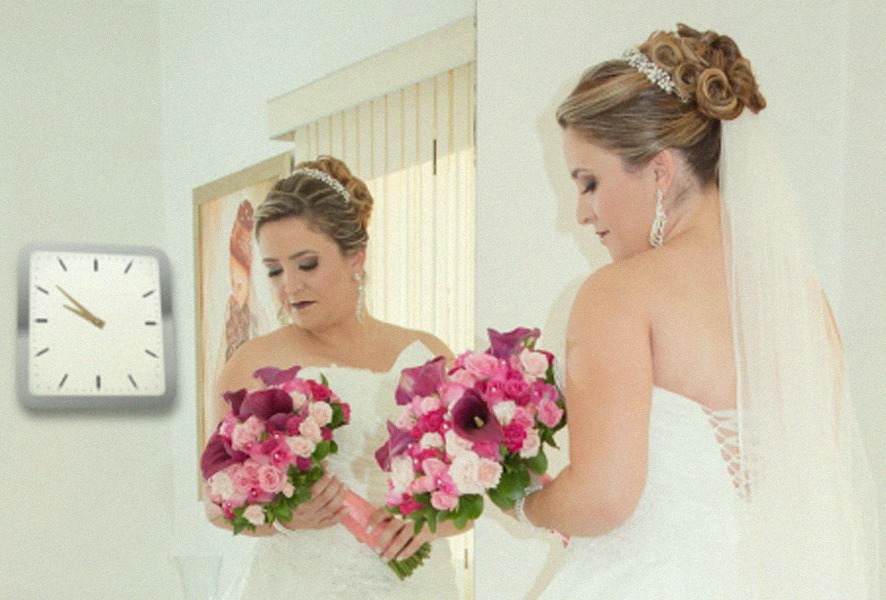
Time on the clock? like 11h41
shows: 9h52
